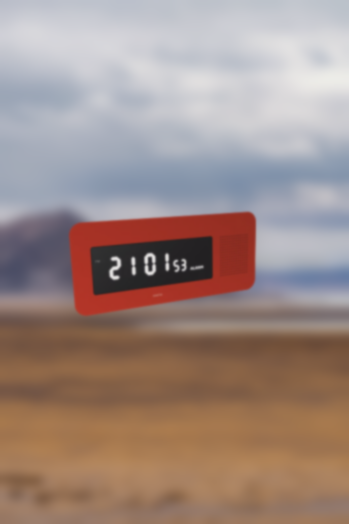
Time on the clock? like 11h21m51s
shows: 21h01m53s
